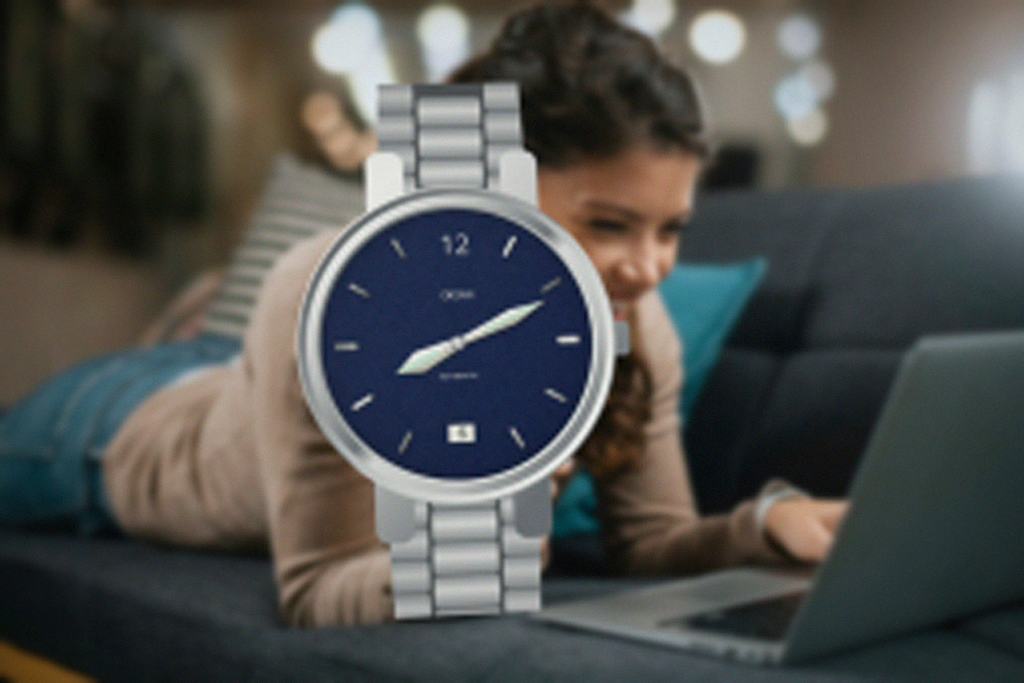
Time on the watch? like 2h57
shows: 8h11
